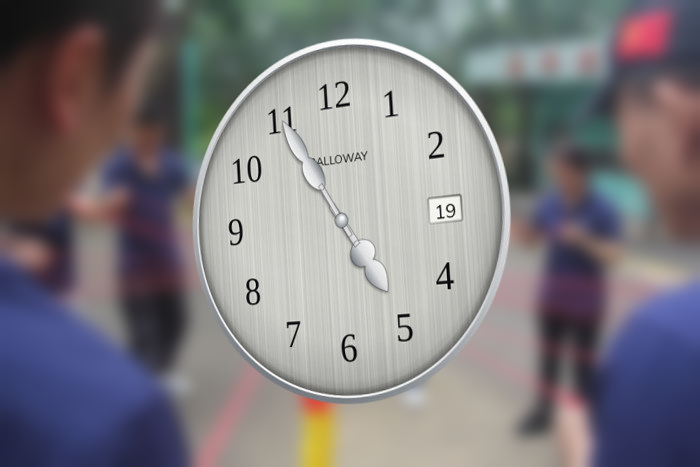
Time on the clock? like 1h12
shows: 4h55
